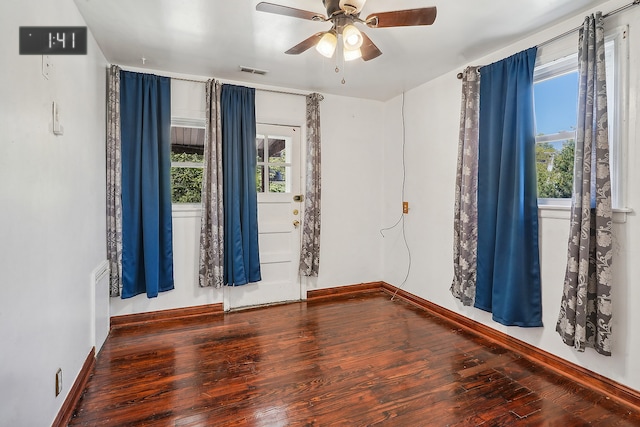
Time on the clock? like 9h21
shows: 1h41
